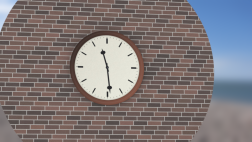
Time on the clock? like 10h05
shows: 11h29
